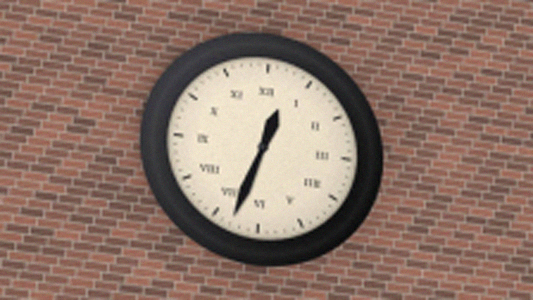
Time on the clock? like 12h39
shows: 12h33
